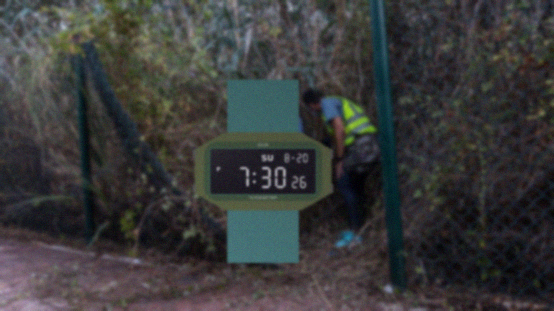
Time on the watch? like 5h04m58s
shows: 7h30m26s
